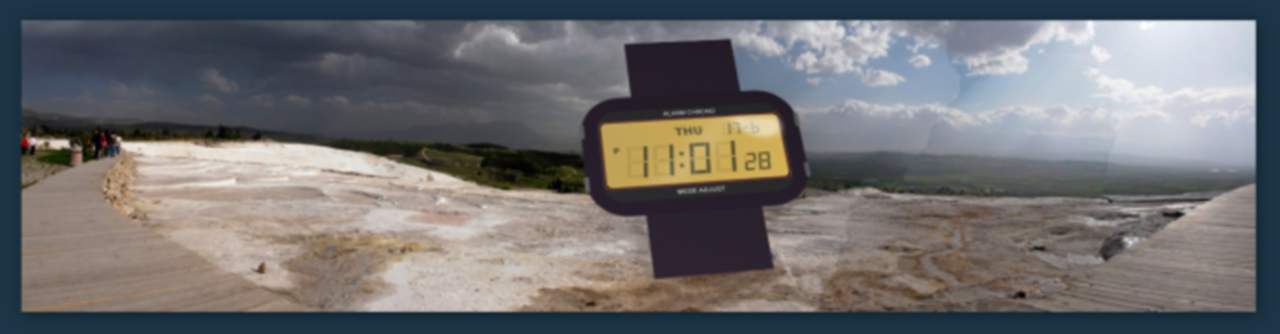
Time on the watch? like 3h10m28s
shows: 11h01m28s
